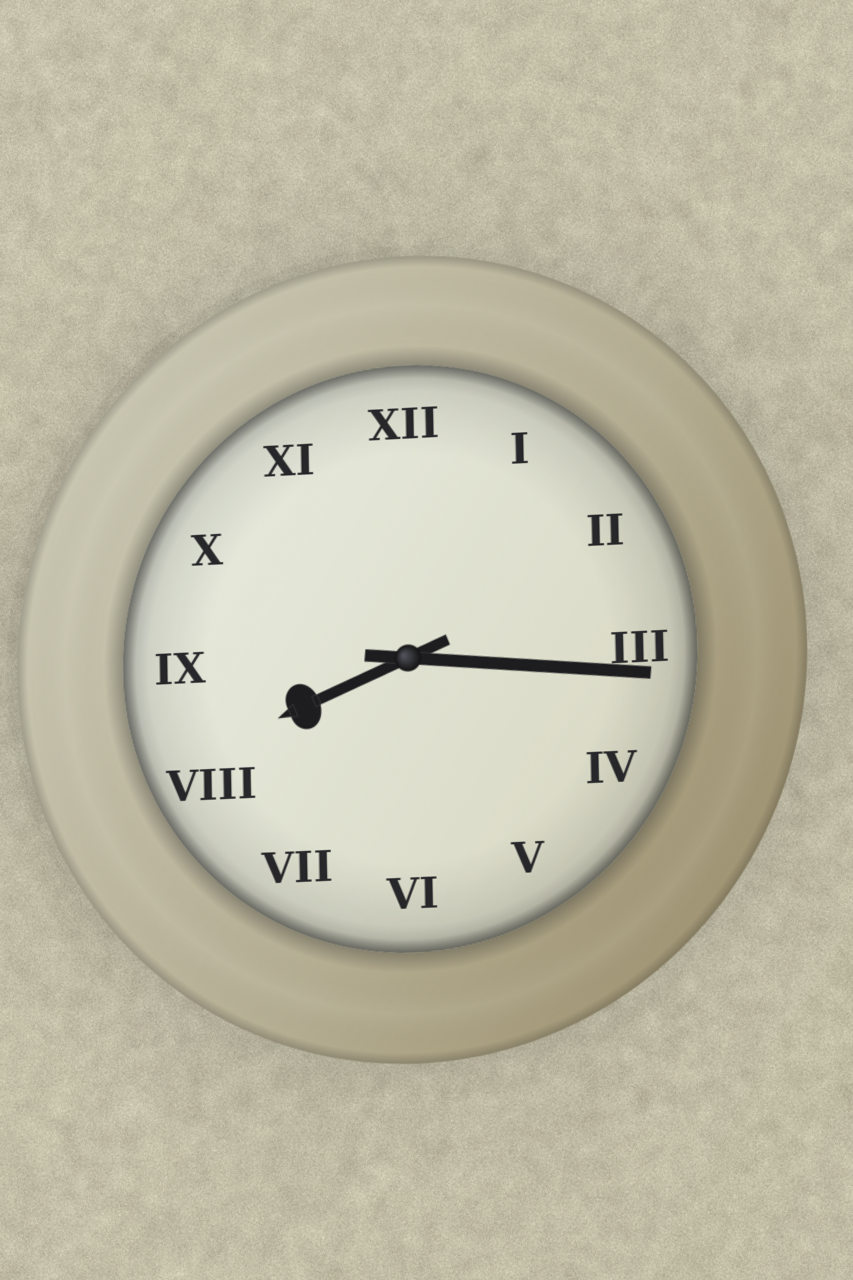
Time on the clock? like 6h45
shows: 8h16
